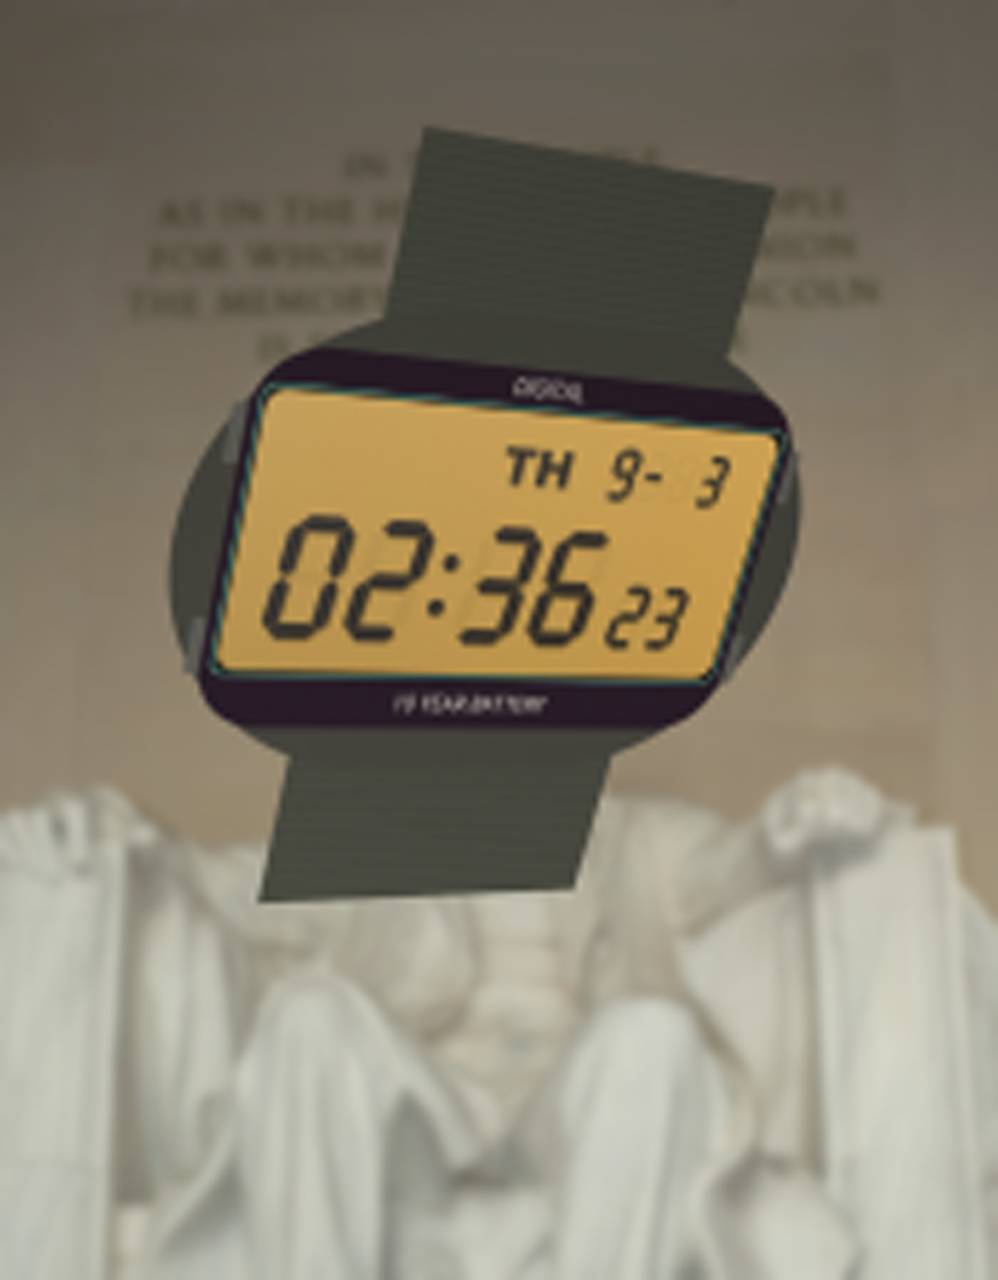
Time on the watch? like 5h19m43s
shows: 2h36m23s
